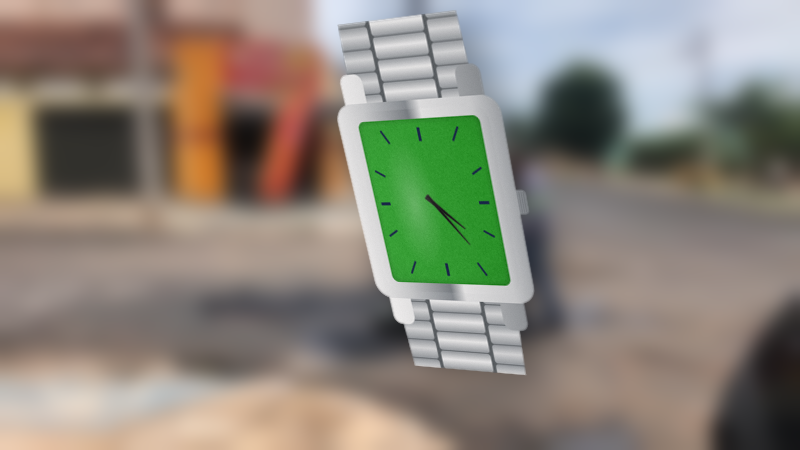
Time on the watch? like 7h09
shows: 4h24
